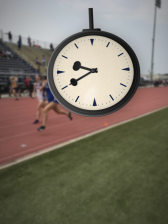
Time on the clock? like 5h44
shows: 9h40
